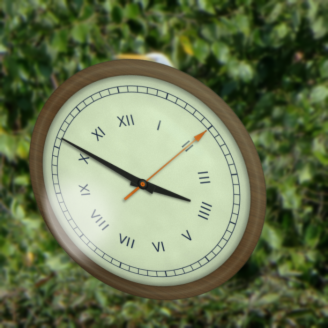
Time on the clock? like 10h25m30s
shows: 3h51m10s
